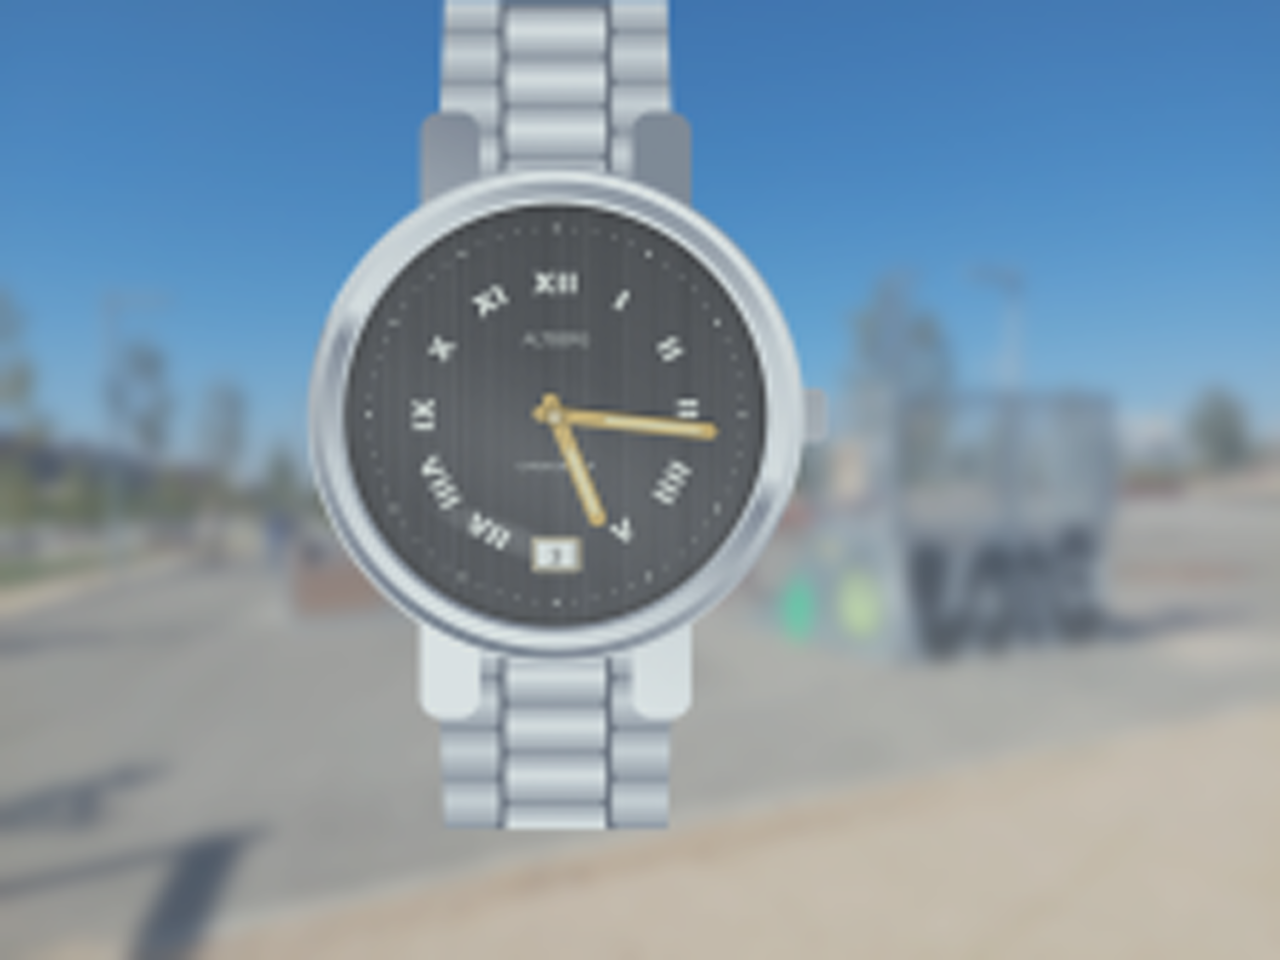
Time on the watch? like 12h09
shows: 5h16
